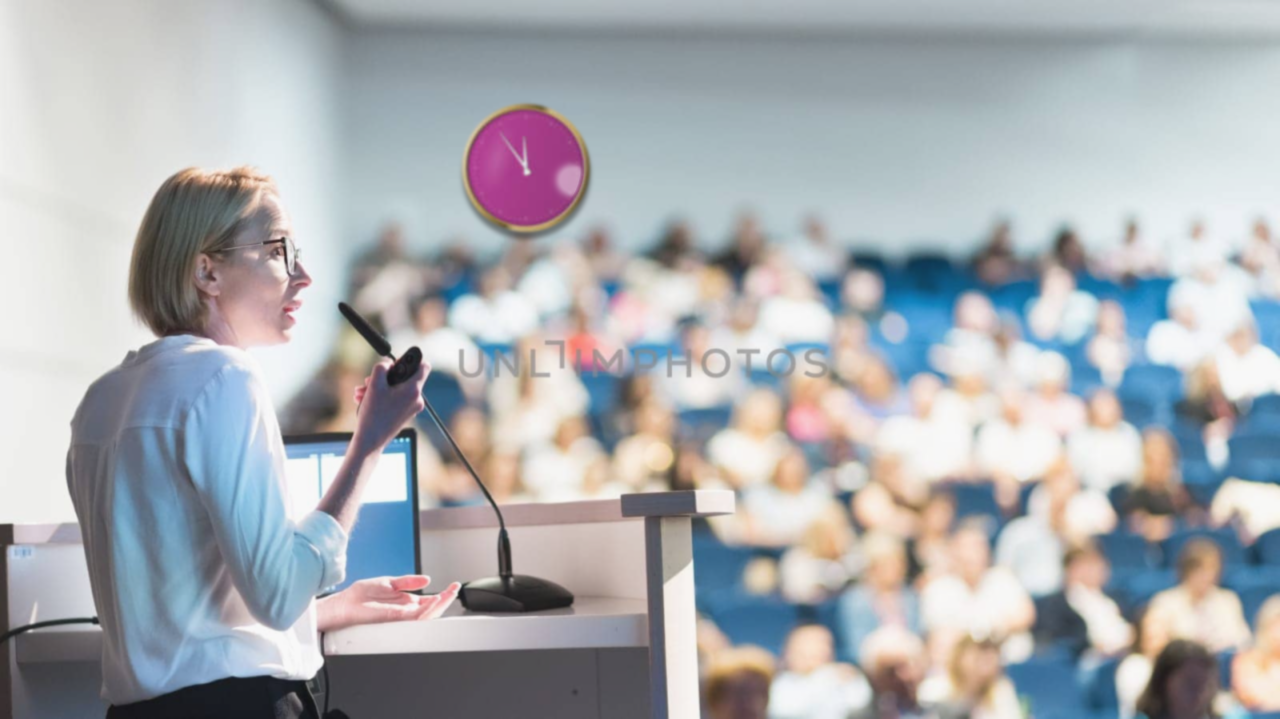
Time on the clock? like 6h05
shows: 11h54
